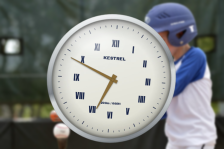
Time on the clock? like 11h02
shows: 6h49
